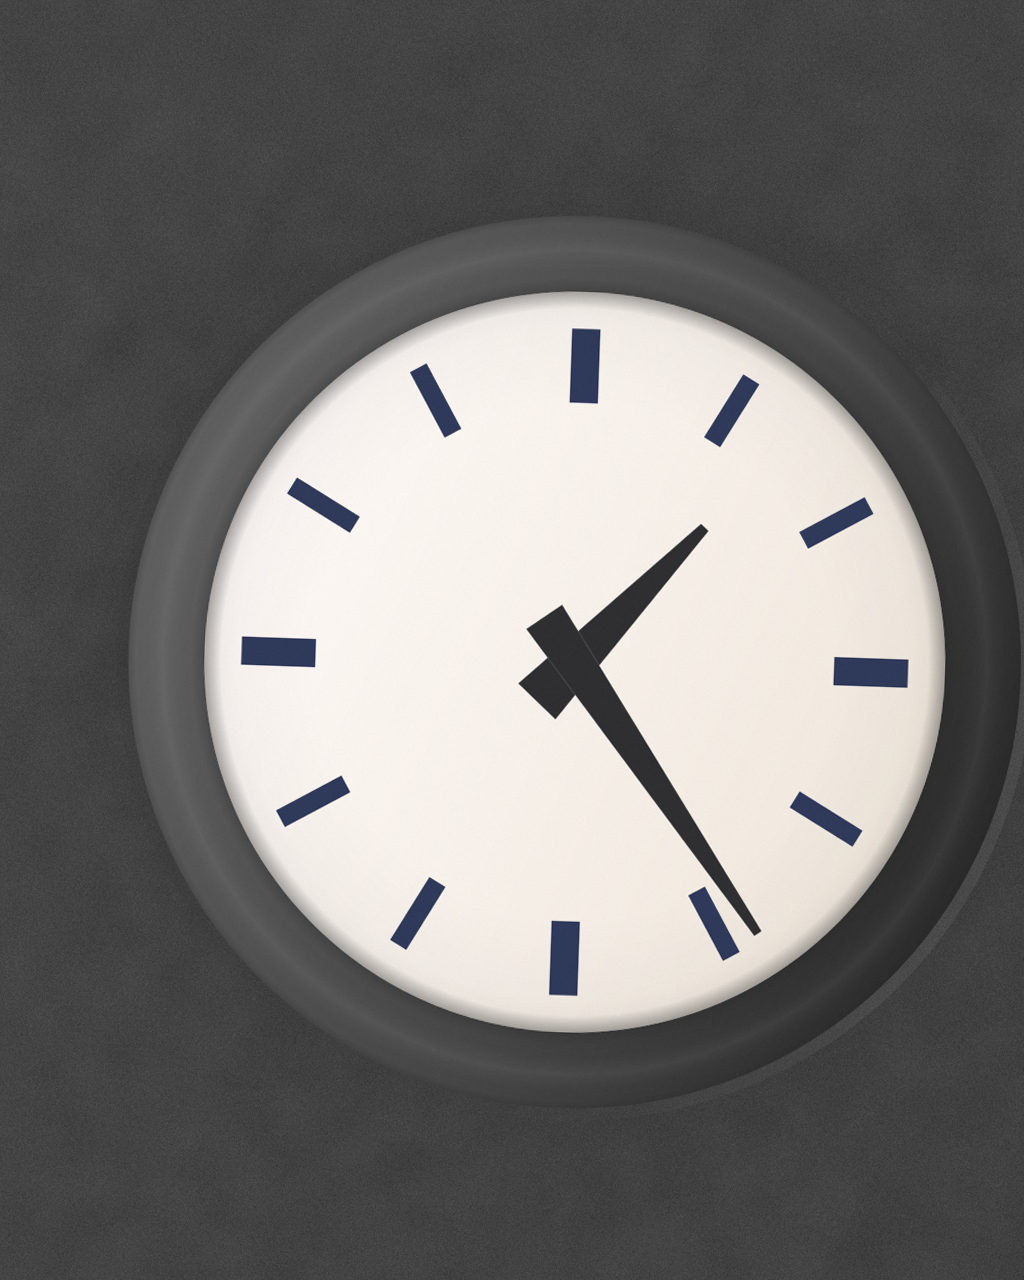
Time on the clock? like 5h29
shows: 1h24
